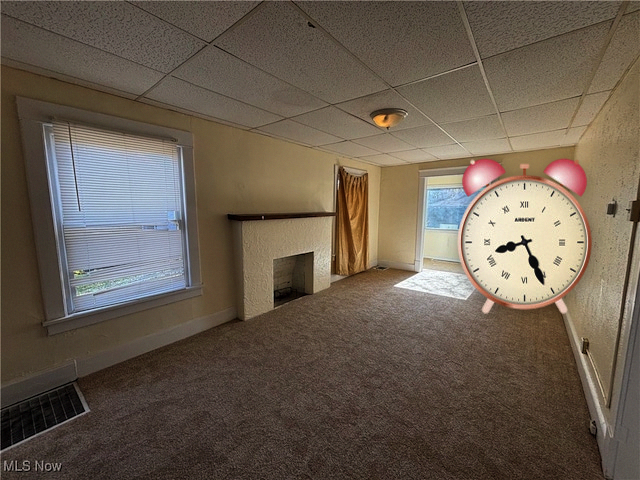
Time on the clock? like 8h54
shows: 8h26
